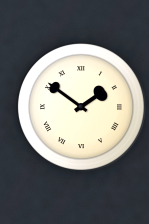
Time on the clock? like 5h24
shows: 1h51
